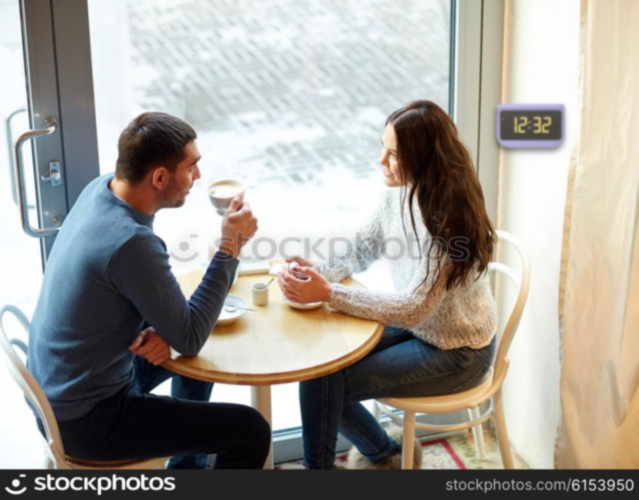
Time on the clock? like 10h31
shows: 12h32
